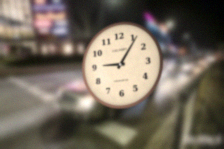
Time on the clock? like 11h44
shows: 9h06
